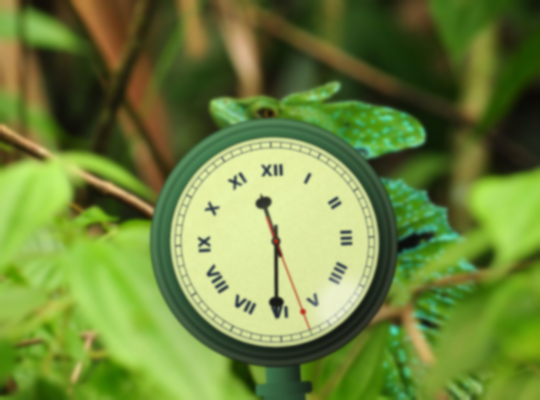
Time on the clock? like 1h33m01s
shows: 11h30m27s
